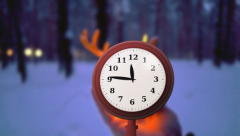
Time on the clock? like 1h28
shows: 11h46
